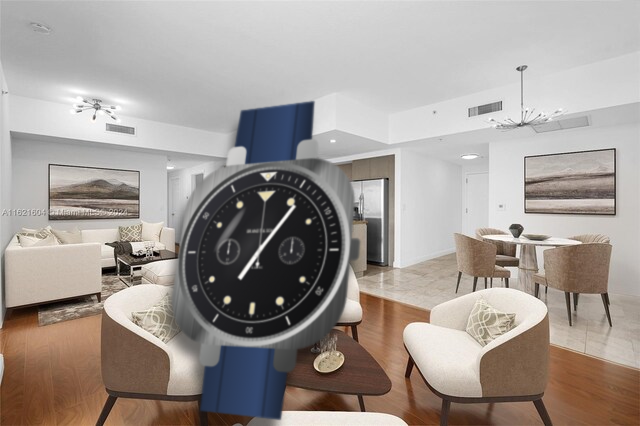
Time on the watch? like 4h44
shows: 7h06
